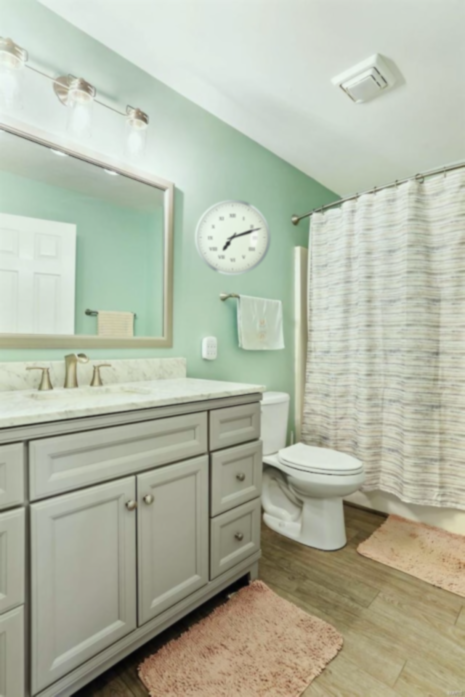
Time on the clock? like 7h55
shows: 7h12
